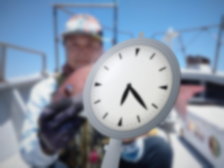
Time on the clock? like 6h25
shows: 6h22
